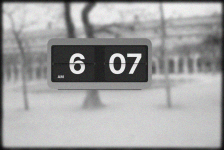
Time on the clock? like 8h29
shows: 6h07
